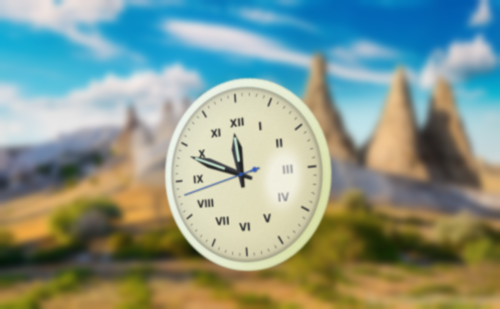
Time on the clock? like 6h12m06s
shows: 11h48m43s
